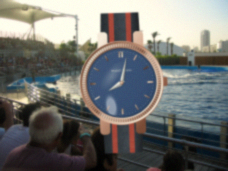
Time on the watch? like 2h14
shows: 8h02
